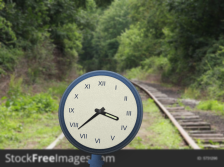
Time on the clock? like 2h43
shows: 3h38
